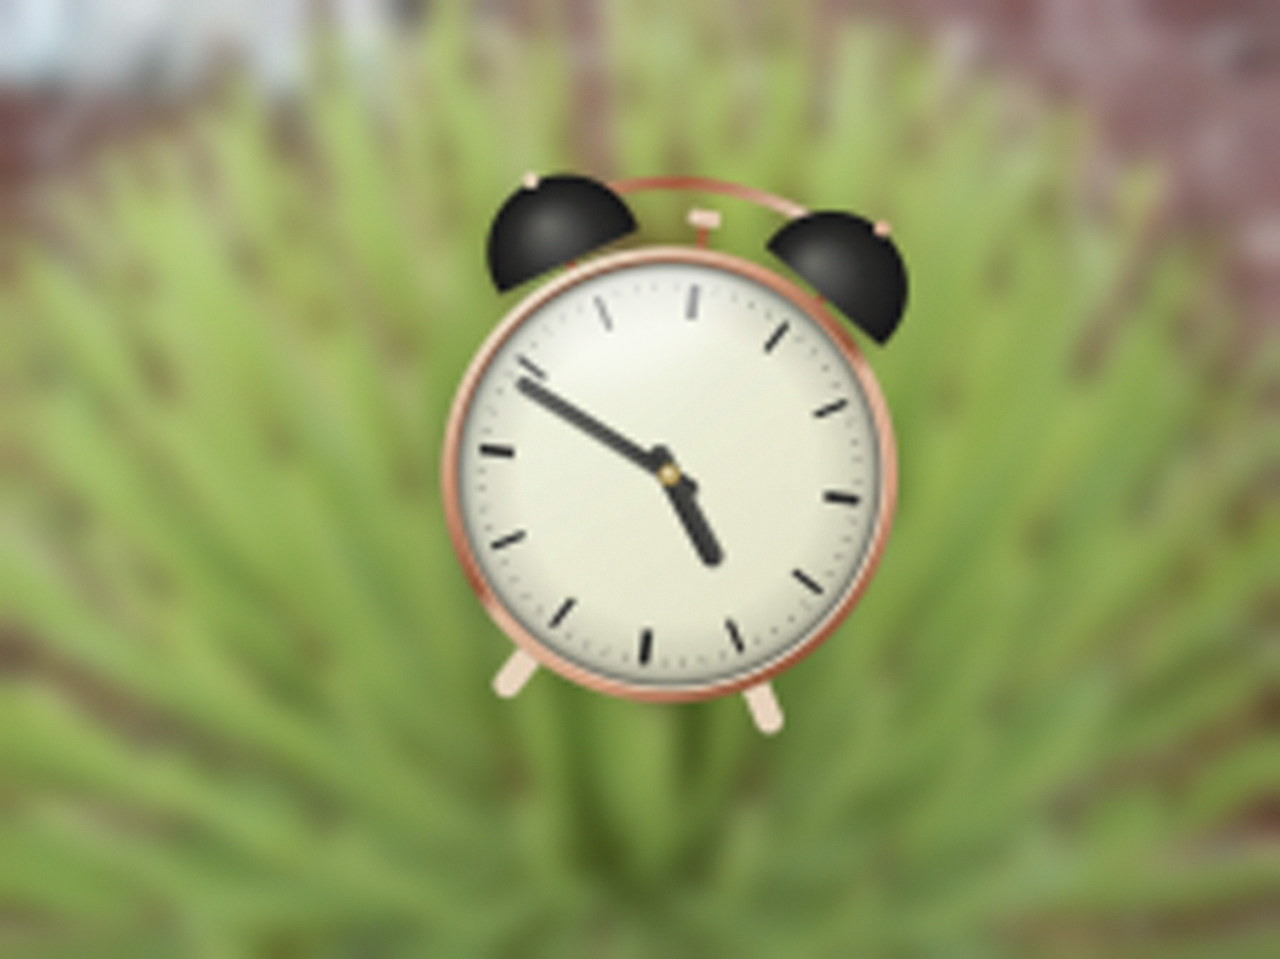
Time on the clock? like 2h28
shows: 4h49
